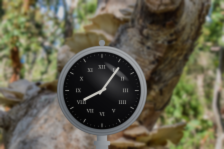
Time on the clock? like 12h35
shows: 8h06
